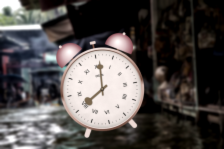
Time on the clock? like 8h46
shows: 8h01
